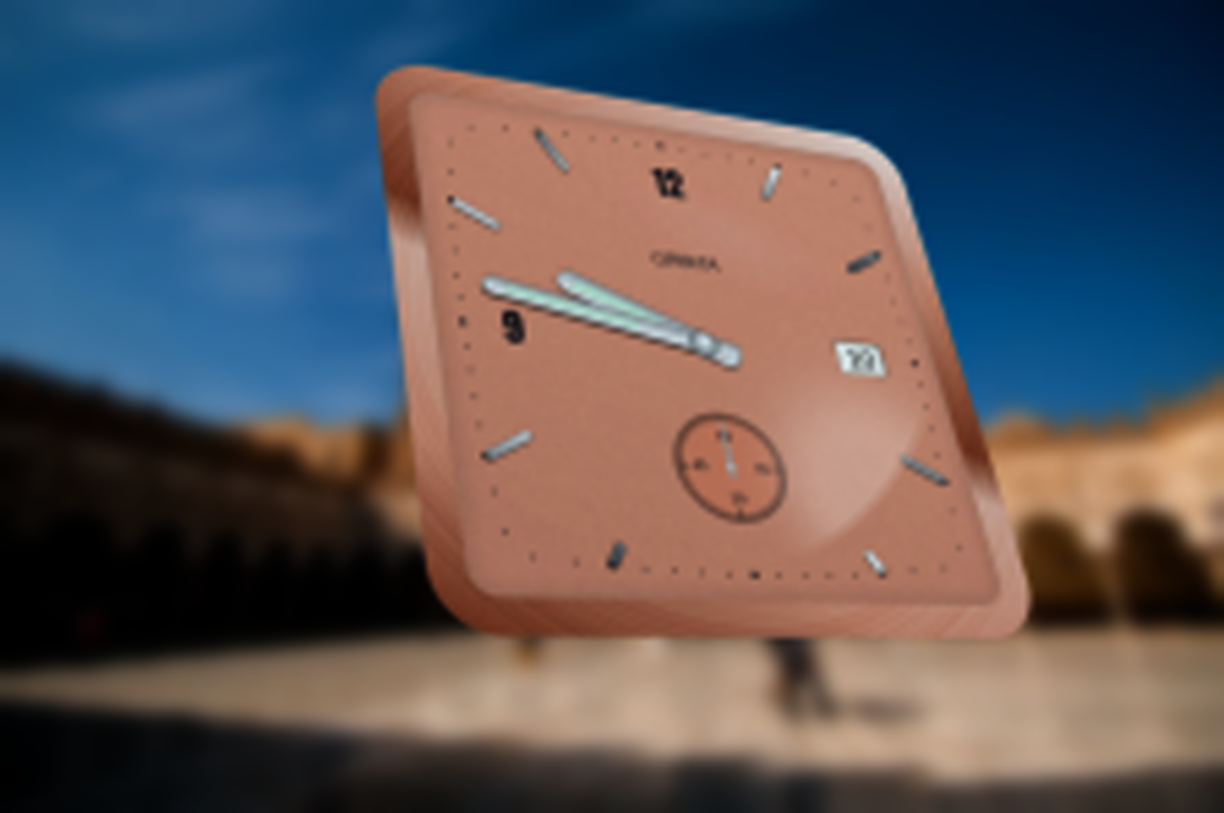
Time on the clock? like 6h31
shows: 9h47
